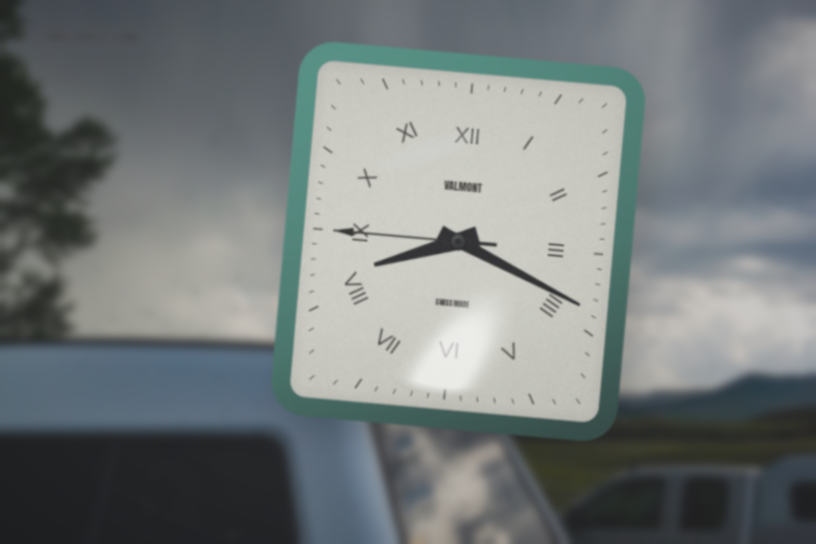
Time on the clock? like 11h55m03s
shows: 8h18m45s
